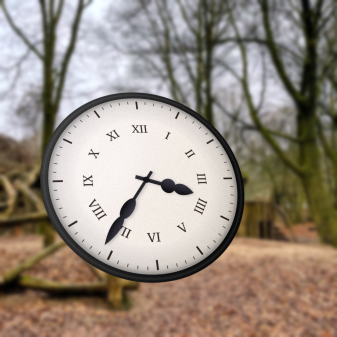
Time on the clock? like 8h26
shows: 3h36
